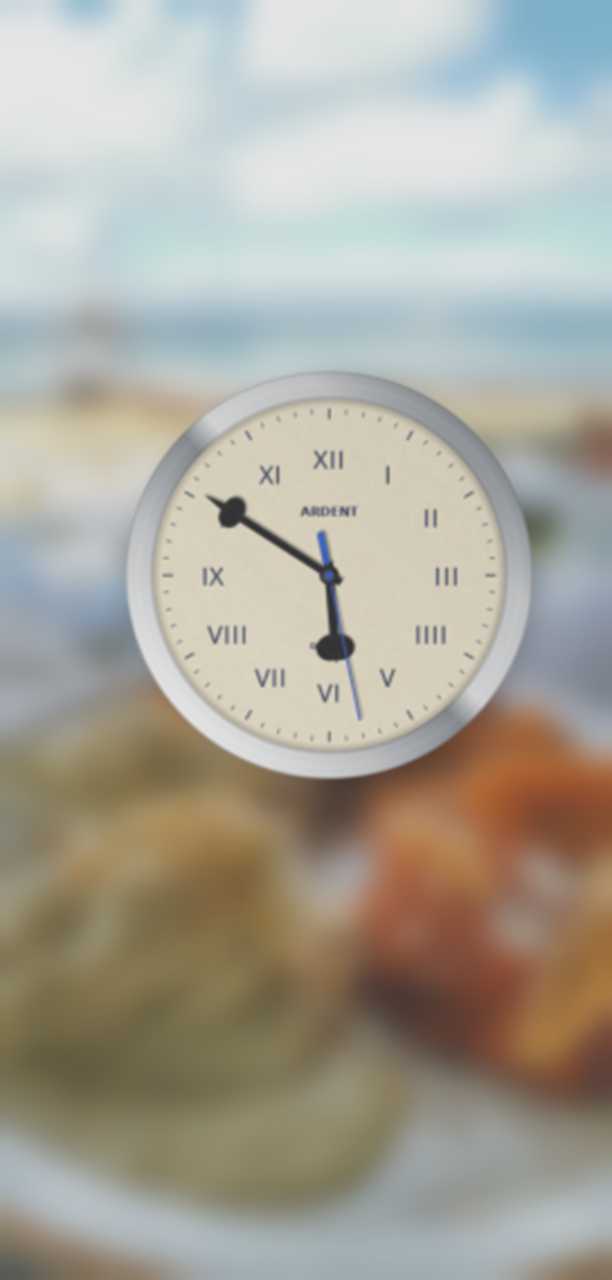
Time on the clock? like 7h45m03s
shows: 5h50m28s
